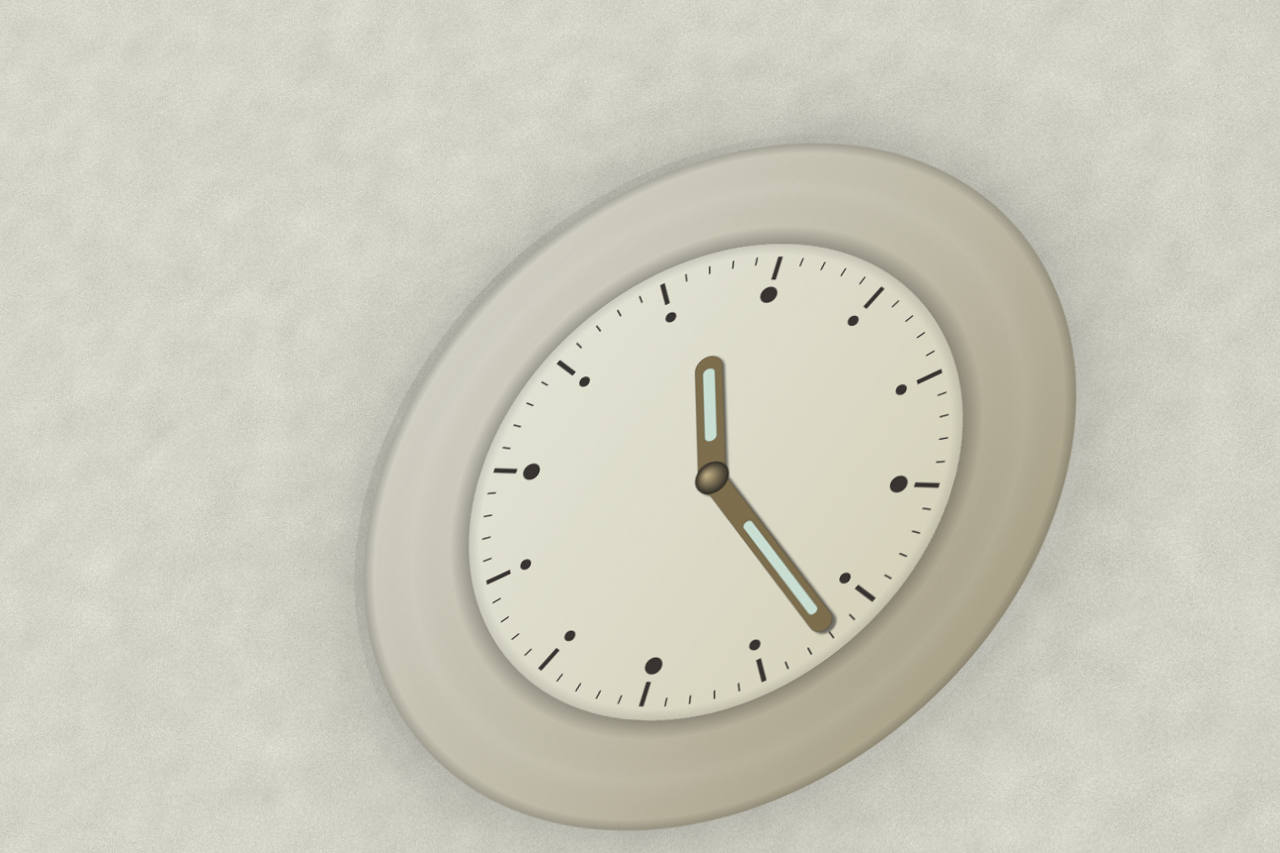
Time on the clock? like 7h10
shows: 11h22
